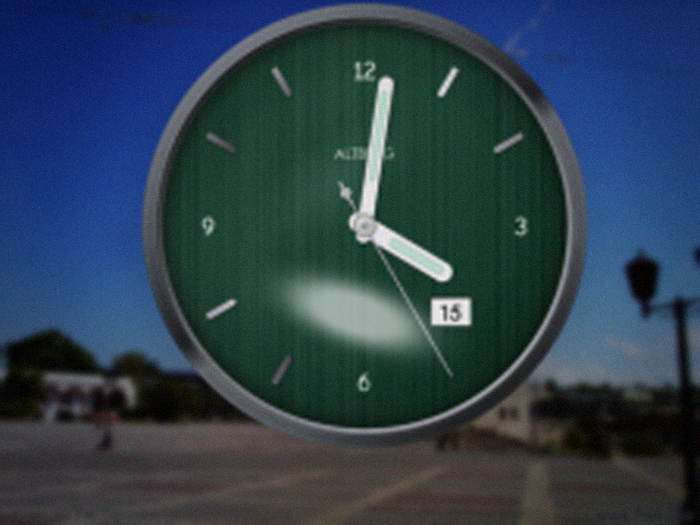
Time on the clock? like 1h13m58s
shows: 4h01m25s
